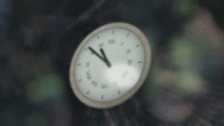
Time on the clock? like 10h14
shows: 10h51
